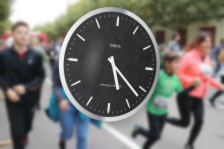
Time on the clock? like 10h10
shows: 5h22
